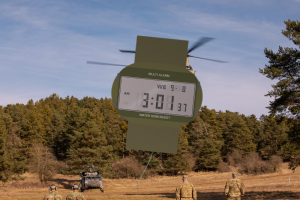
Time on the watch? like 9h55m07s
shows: 3h01m37s
